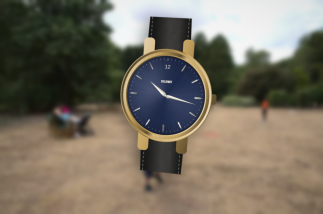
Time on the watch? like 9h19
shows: 10h17
